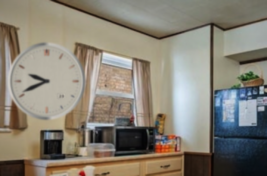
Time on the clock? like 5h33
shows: 9h41
